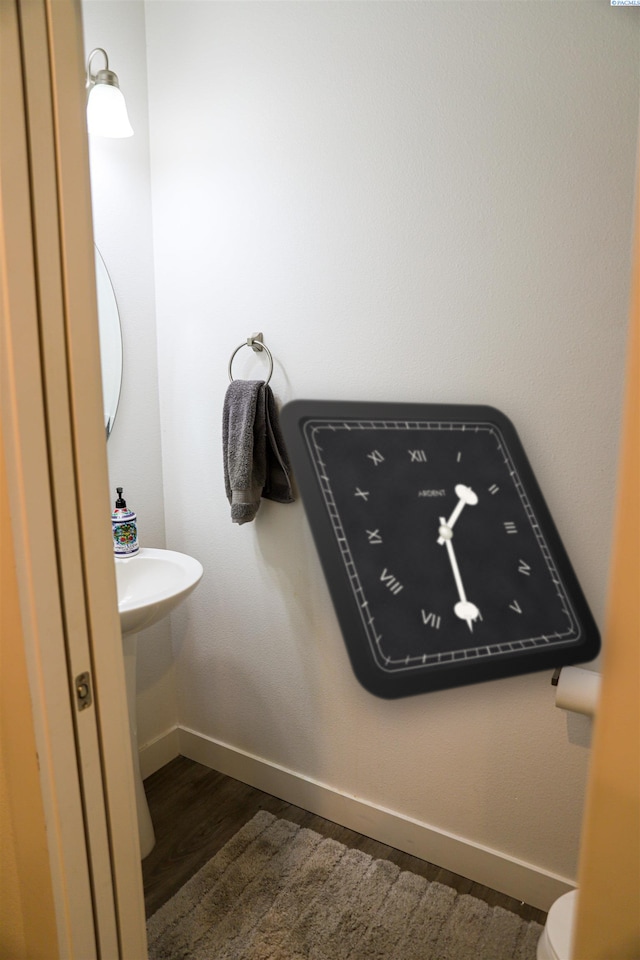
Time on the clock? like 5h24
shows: 1h31
